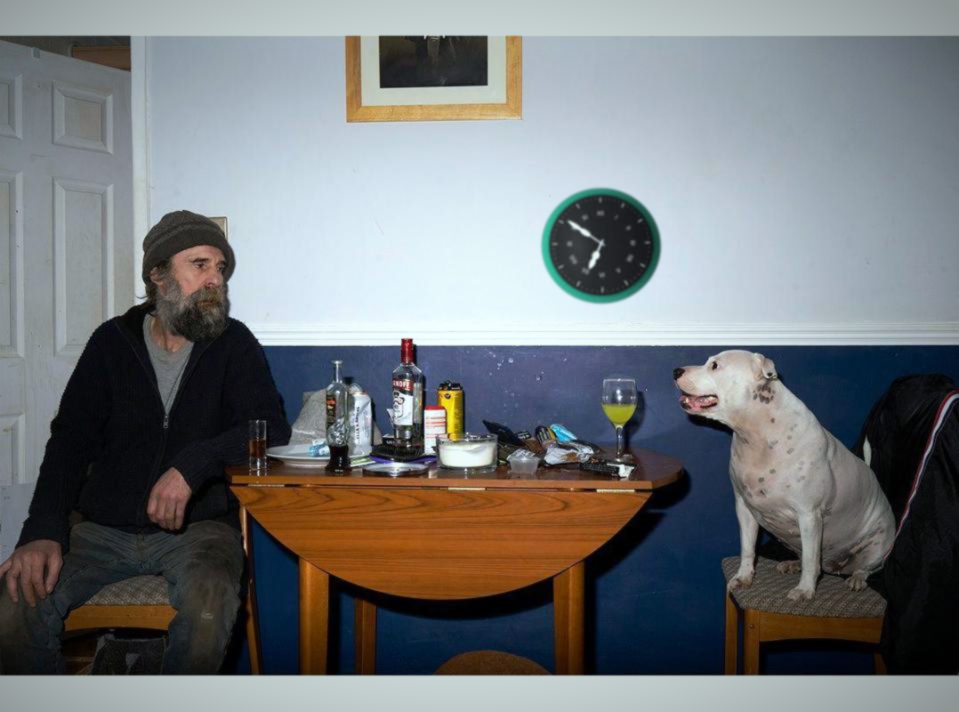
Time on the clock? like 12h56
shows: 6h51
